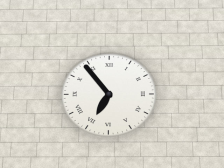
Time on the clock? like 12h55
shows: 6h54
